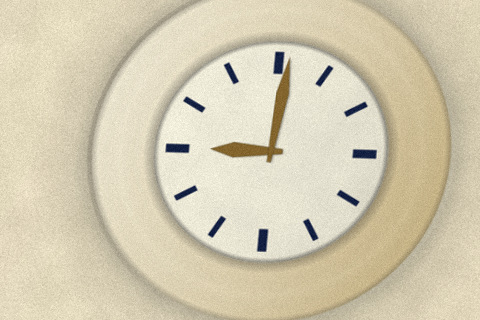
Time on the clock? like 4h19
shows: 9h01
